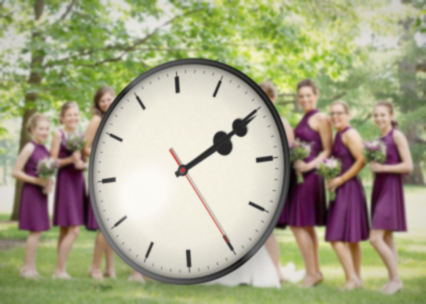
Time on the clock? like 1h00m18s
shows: 2h10m25s
